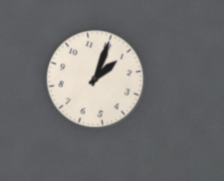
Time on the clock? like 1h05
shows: 1h00
